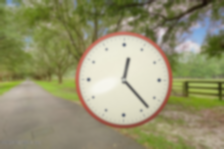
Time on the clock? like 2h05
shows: 12h23
